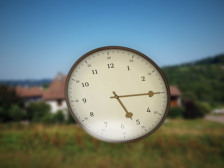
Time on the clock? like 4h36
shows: 5h15
